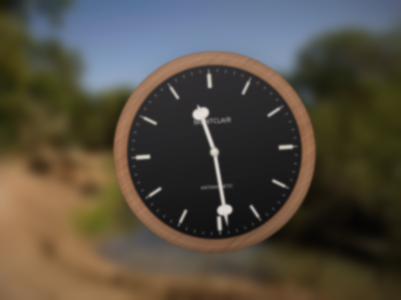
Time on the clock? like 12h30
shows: 11h29
